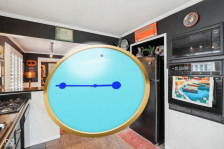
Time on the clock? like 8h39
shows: 2h44
